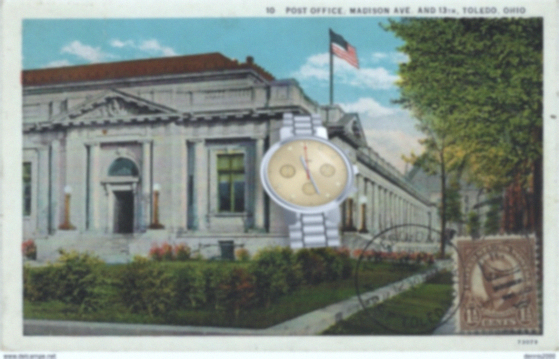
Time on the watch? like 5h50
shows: 11h27
